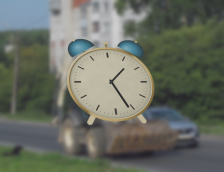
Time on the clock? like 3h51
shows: 1h26
